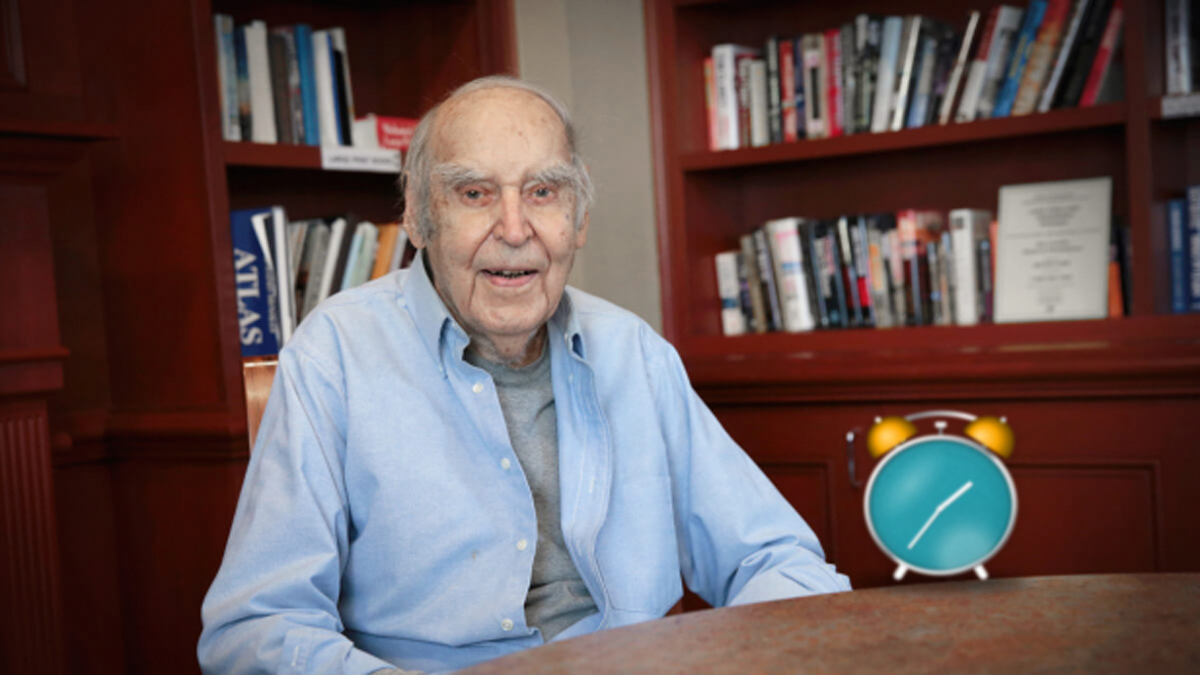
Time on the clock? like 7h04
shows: 1h36
